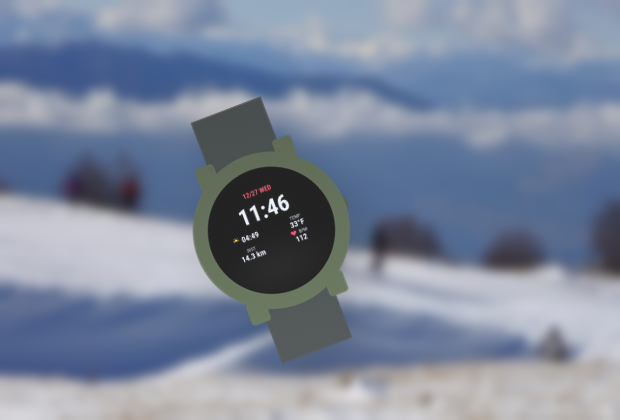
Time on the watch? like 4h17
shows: 11h46
